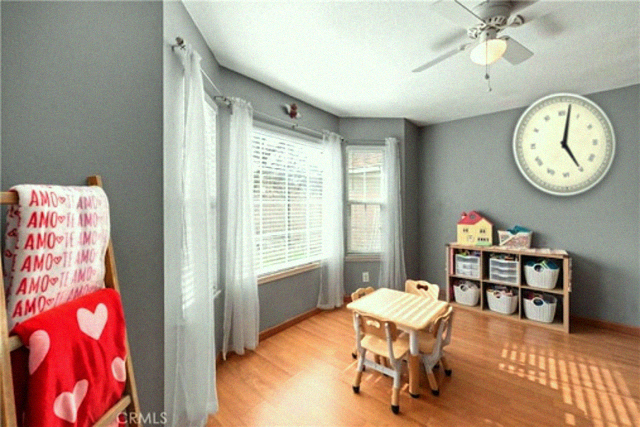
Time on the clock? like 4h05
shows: 5h02
